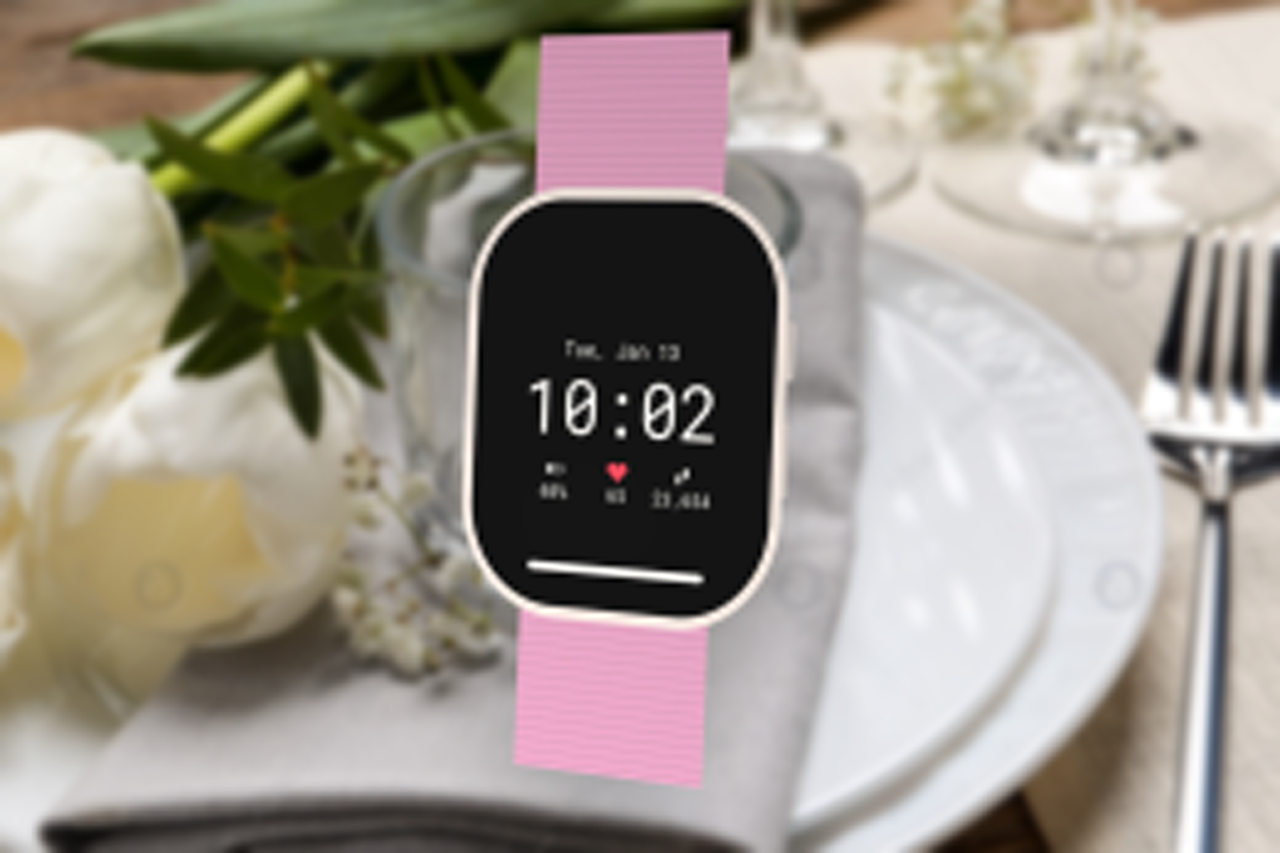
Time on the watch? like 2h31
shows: 10h02
